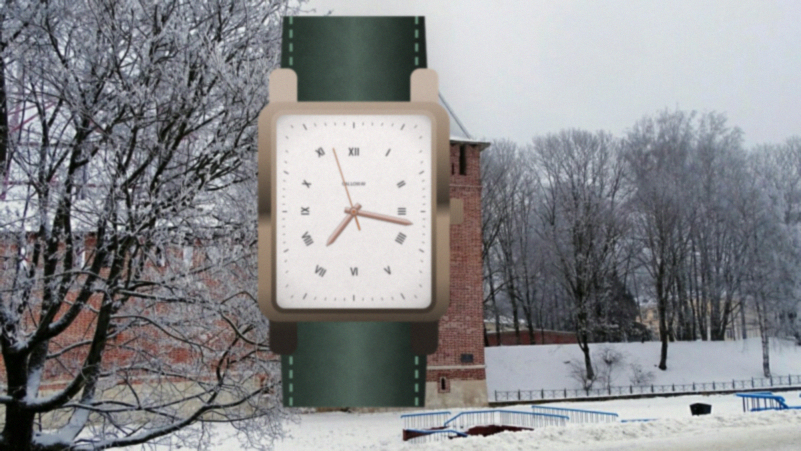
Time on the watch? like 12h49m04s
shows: 7h16m57s
